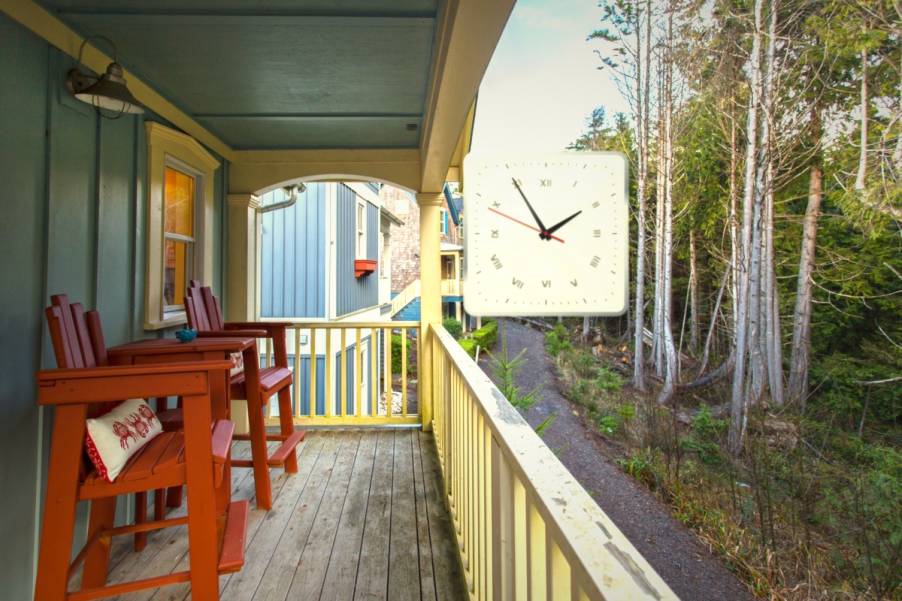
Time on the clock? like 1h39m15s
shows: 1h54m49s
